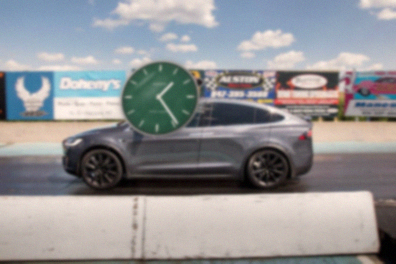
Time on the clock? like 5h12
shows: 1h24
